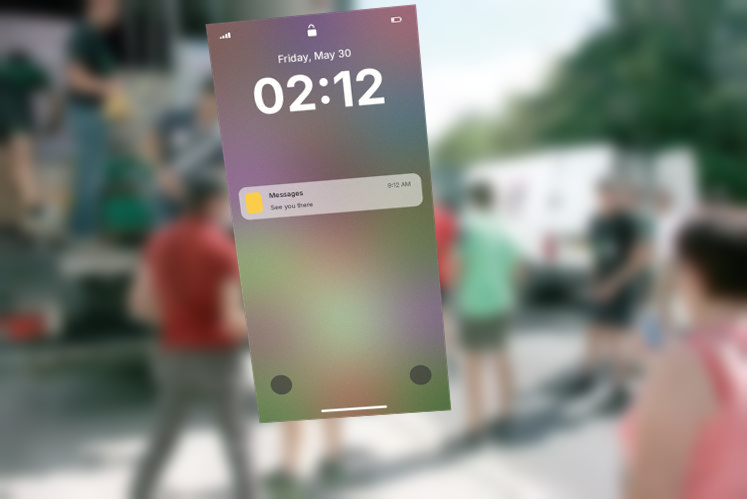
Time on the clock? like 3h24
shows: 2h12
